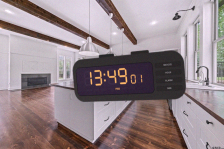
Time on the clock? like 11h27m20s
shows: 13h49m01s
